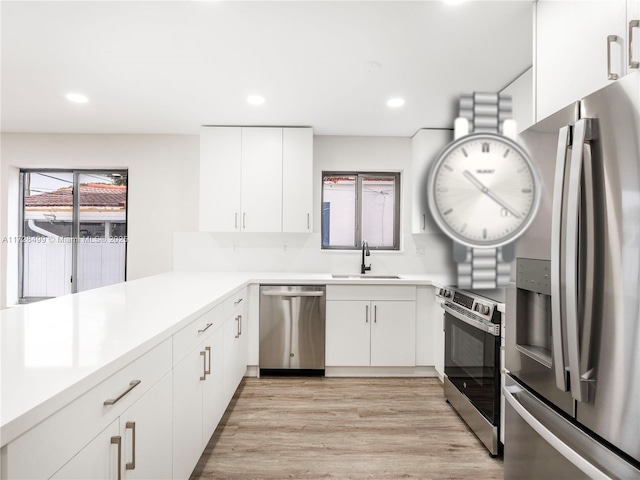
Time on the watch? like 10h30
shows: 10h21
